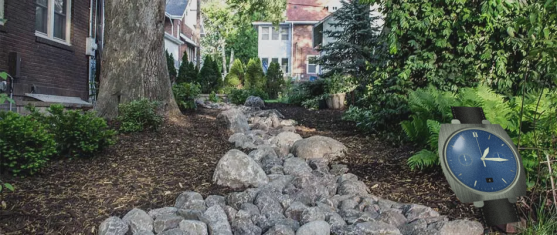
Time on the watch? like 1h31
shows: 1h16
